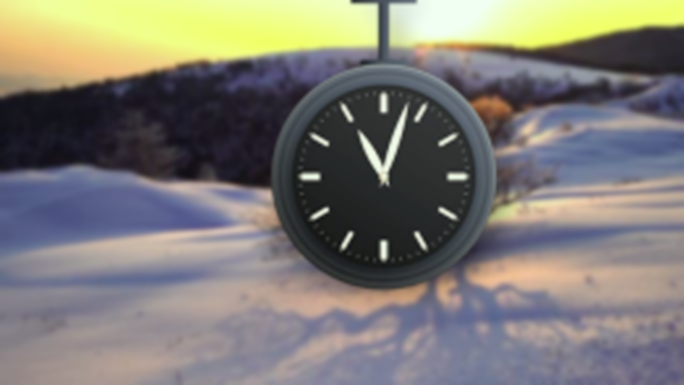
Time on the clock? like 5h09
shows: 11h03
